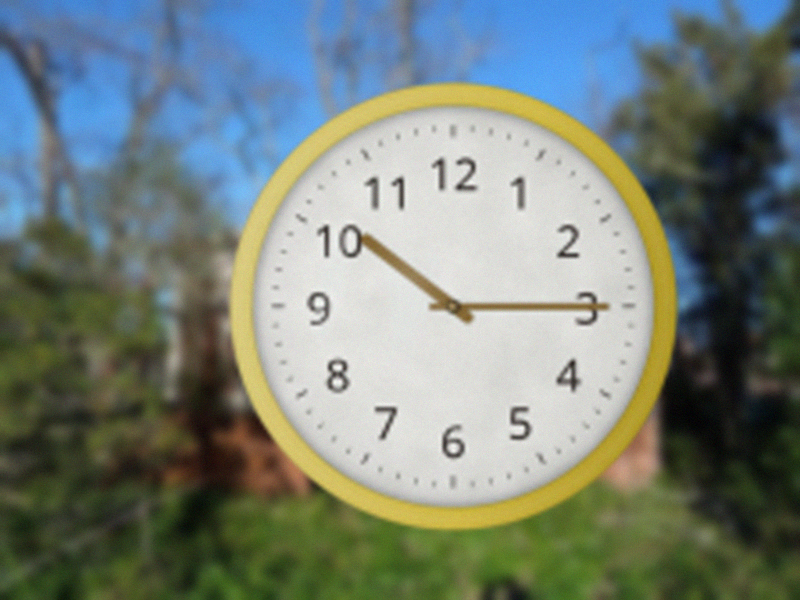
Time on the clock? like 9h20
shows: 10h15
